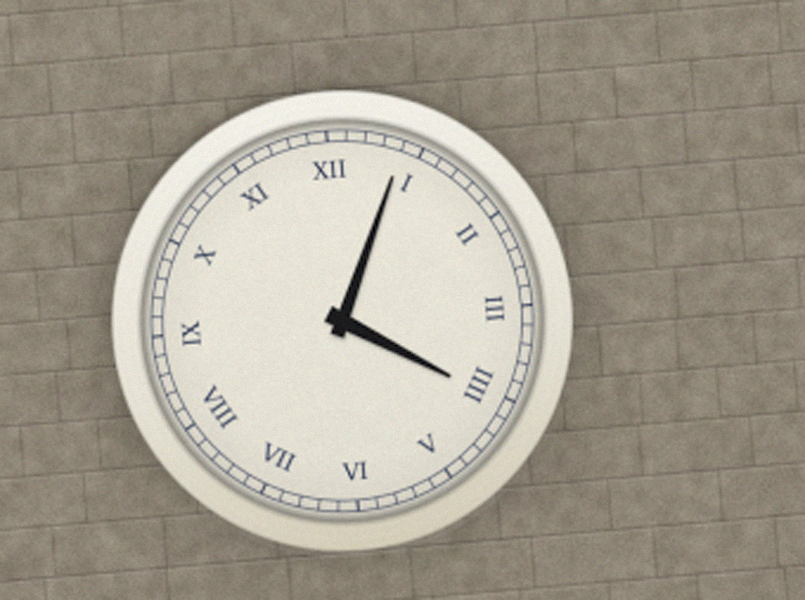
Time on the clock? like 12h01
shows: 4h04
